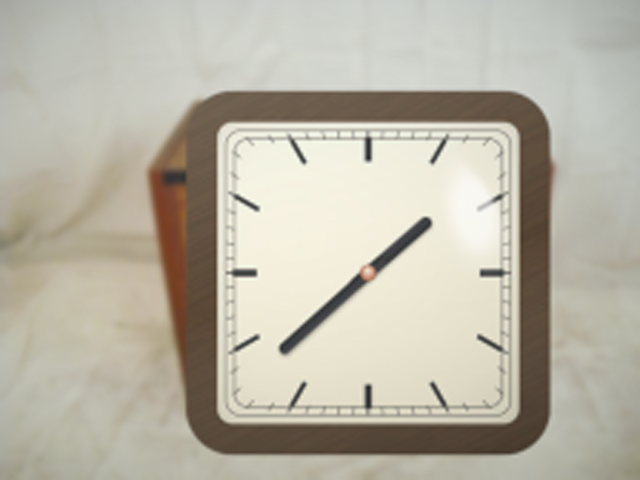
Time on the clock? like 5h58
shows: 1h38
